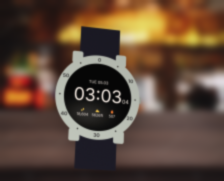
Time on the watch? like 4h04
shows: 3h03
